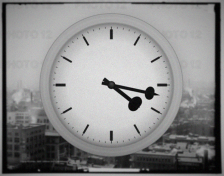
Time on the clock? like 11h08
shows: 4h17
